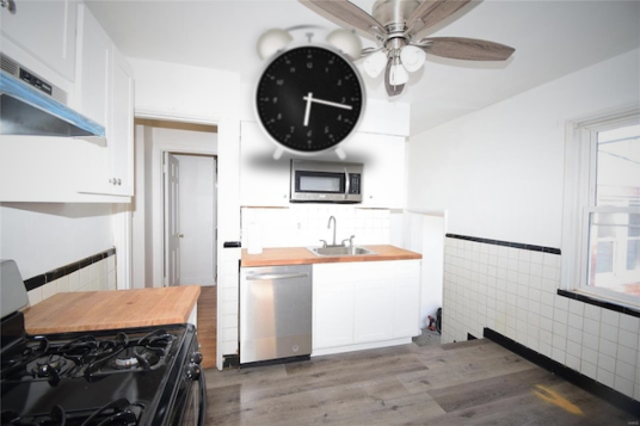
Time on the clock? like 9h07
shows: 6h17
